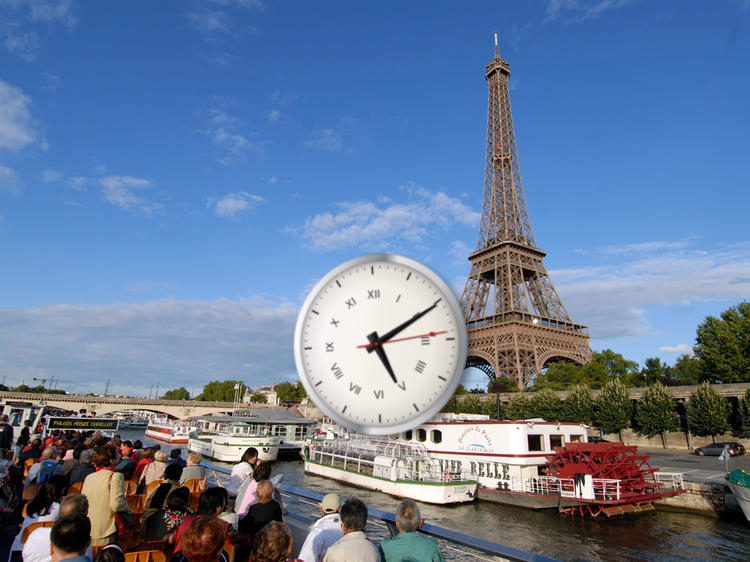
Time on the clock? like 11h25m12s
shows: 5h10m14s
